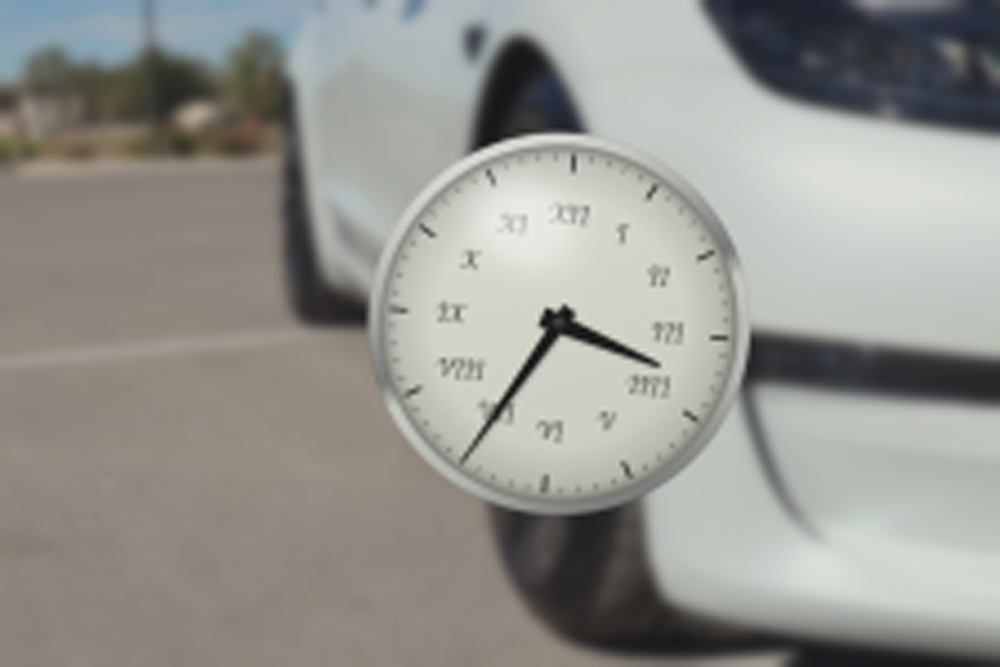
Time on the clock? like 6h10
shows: 3h35
